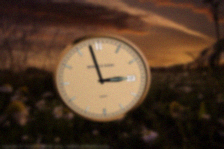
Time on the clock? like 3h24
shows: 2h58
